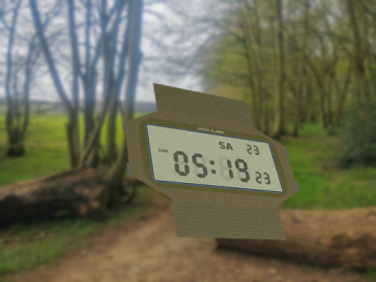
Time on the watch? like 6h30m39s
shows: 5h19m23s
